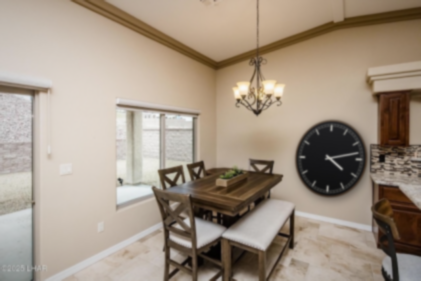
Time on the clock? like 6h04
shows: 4h13
